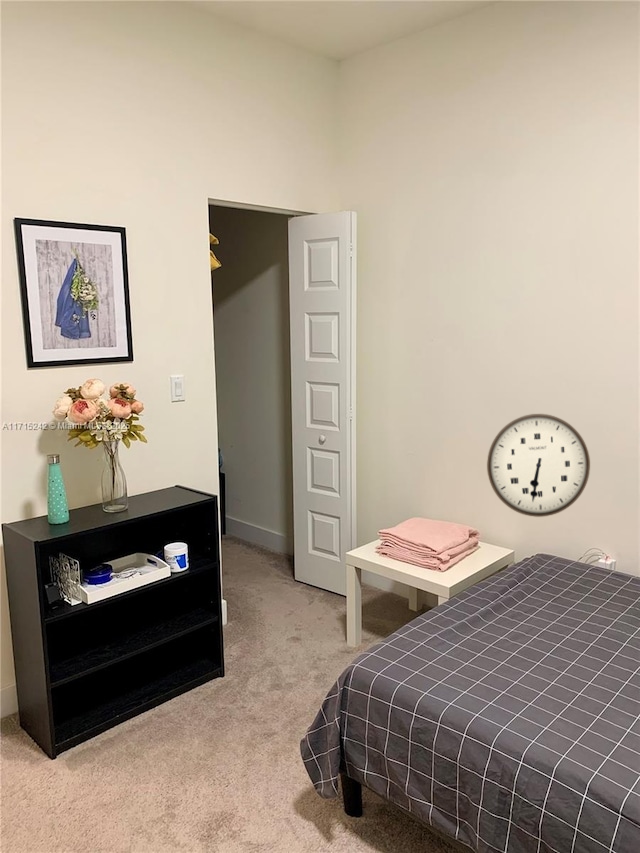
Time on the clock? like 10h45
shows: 6h32
